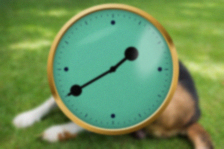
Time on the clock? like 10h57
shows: 1h40
